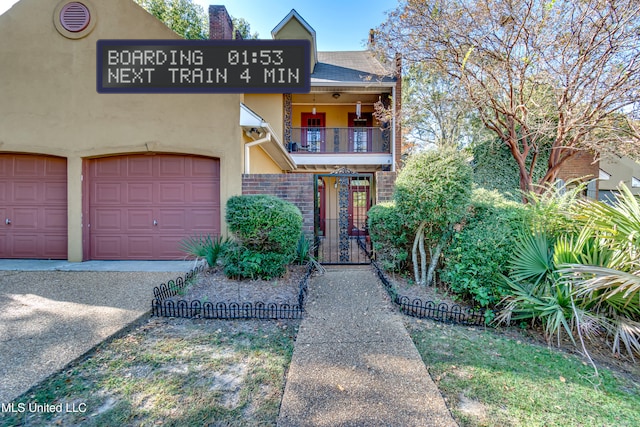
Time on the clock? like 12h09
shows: 1h53
